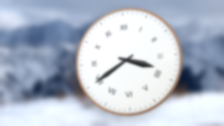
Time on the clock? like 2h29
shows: 3h40
